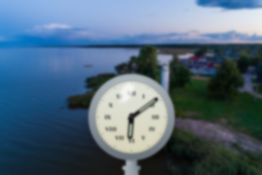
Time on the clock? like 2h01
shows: 6h09
